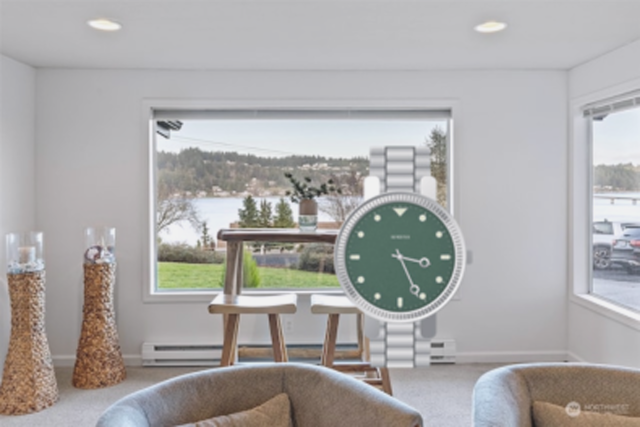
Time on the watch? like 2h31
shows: 3h26
